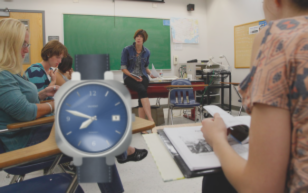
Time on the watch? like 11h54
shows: 7h48
